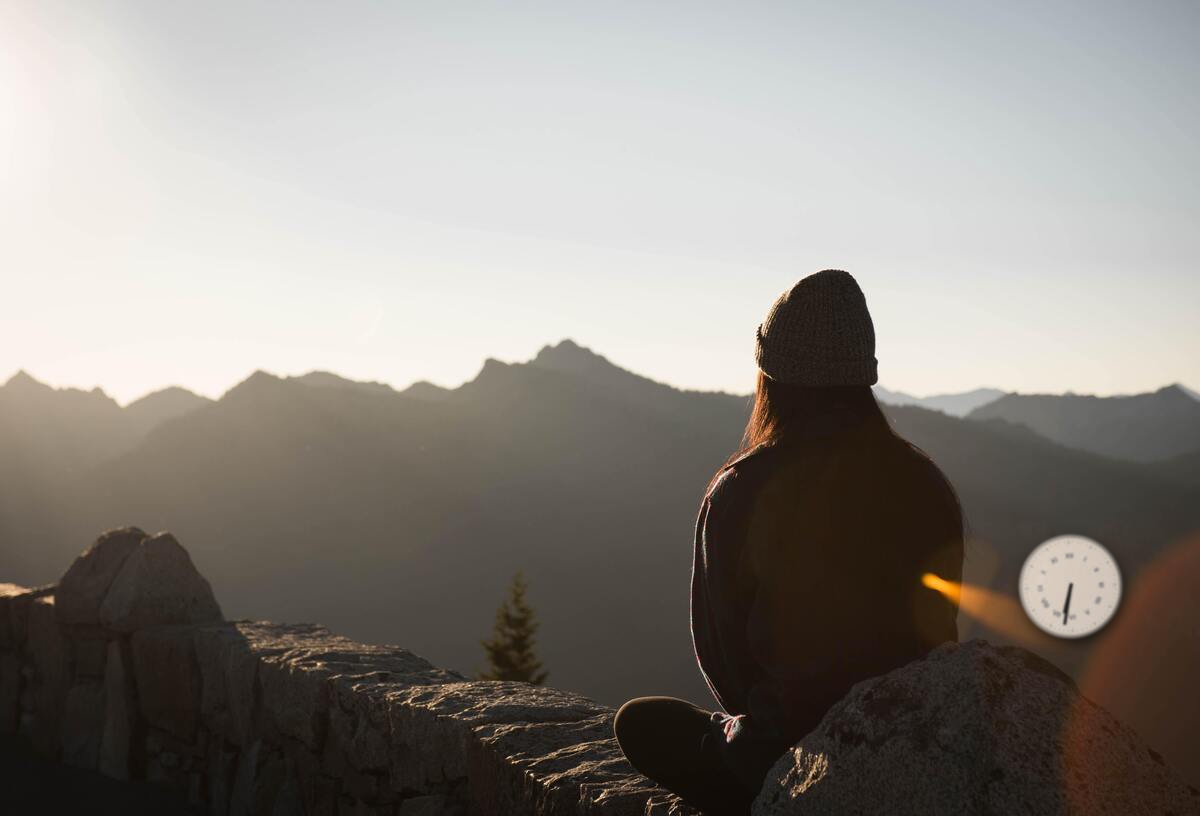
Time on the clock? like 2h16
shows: 6h32
